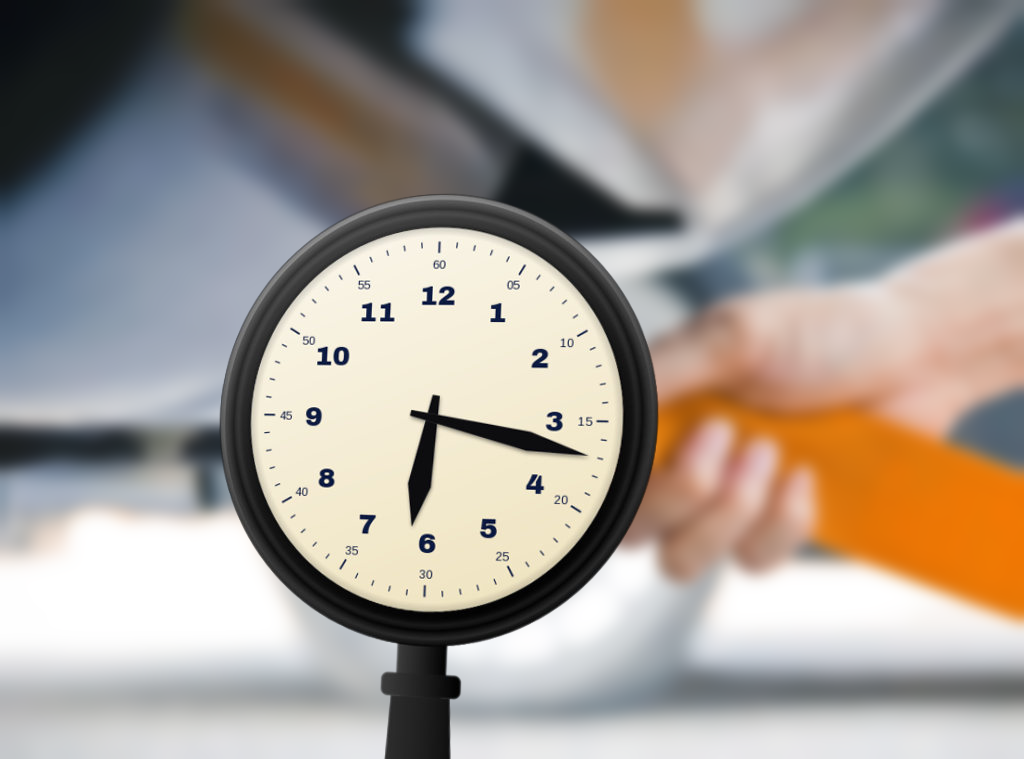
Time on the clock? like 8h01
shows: 6h17
